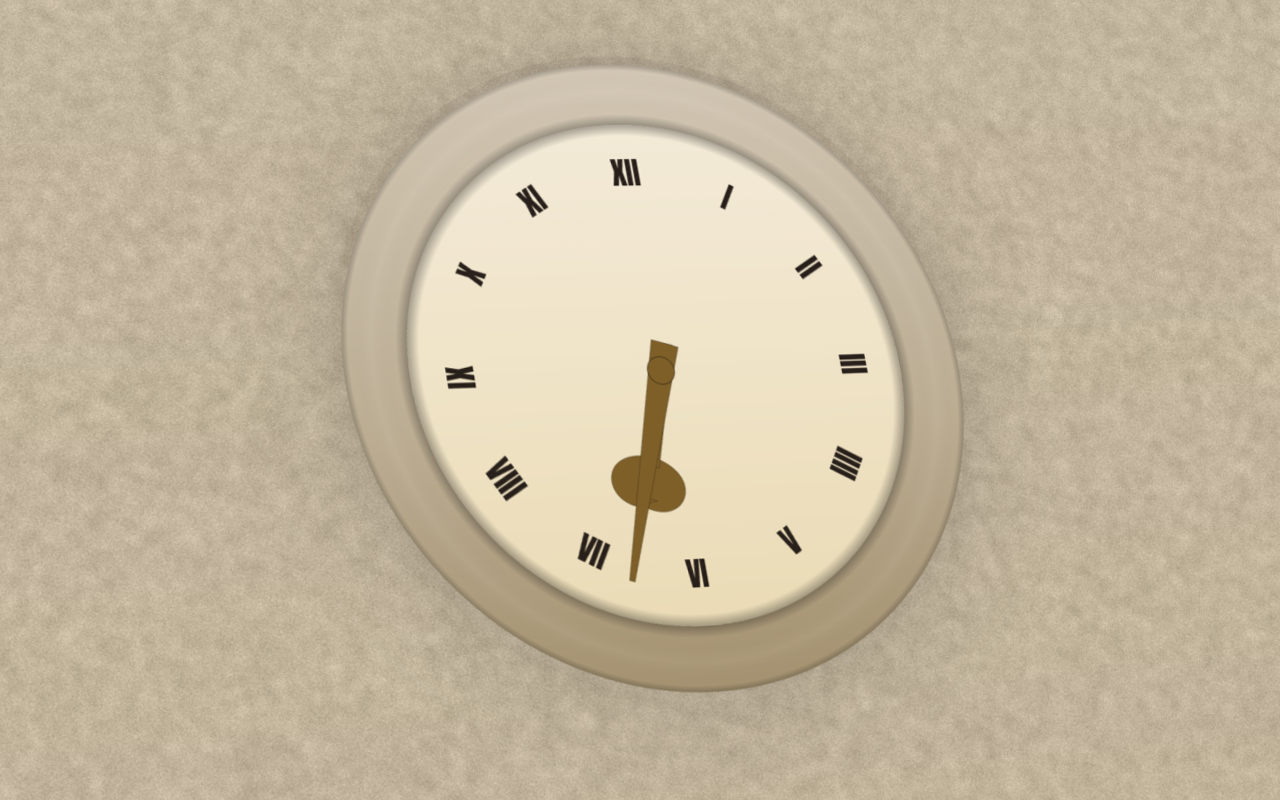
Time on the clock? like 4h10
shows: 6h33
